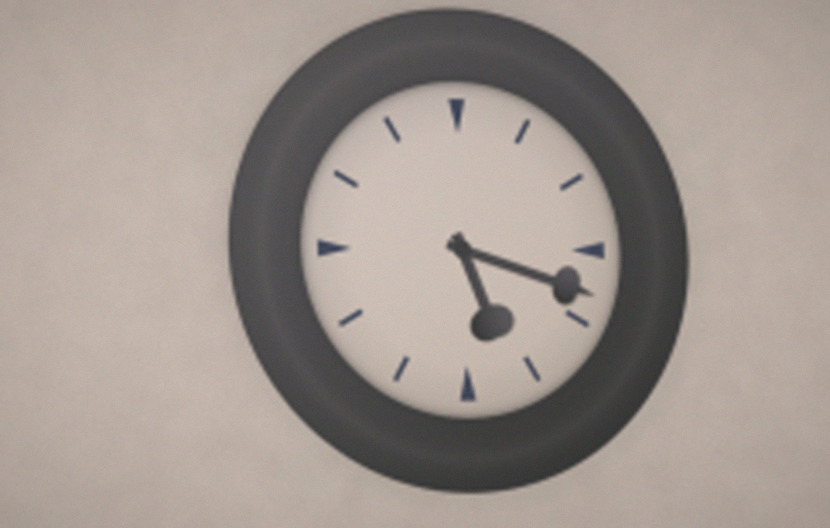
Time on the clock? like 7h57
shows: 5h18
